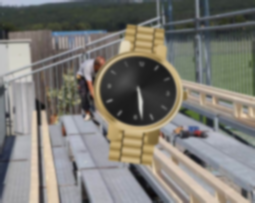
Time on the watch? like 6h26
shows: 5h28
